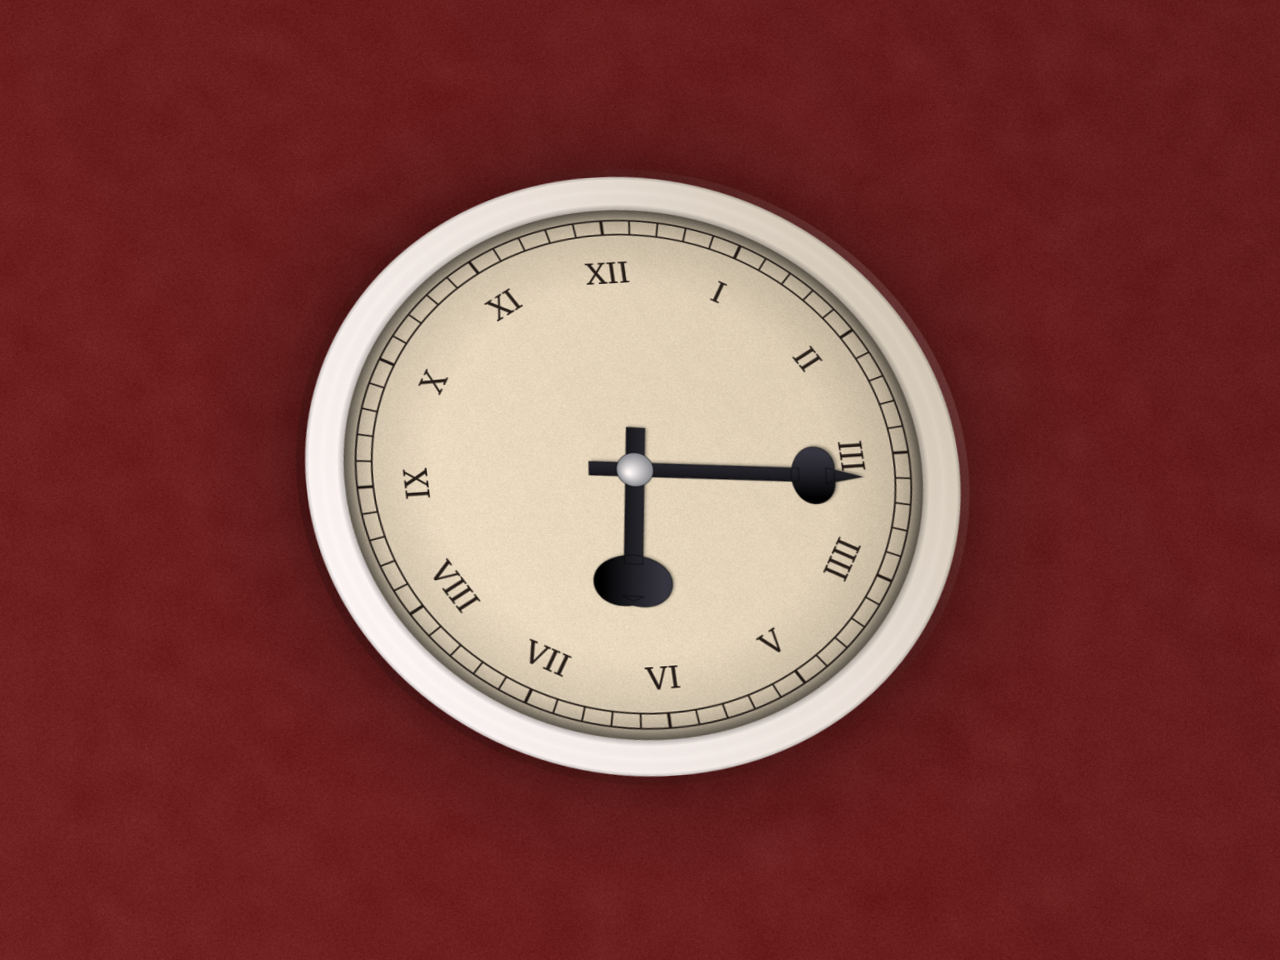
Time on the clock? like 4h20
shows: 6h16
